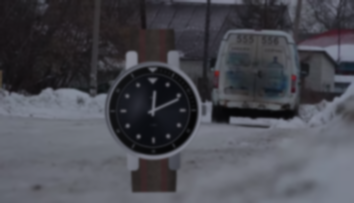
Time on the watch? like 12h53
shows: 12h11
